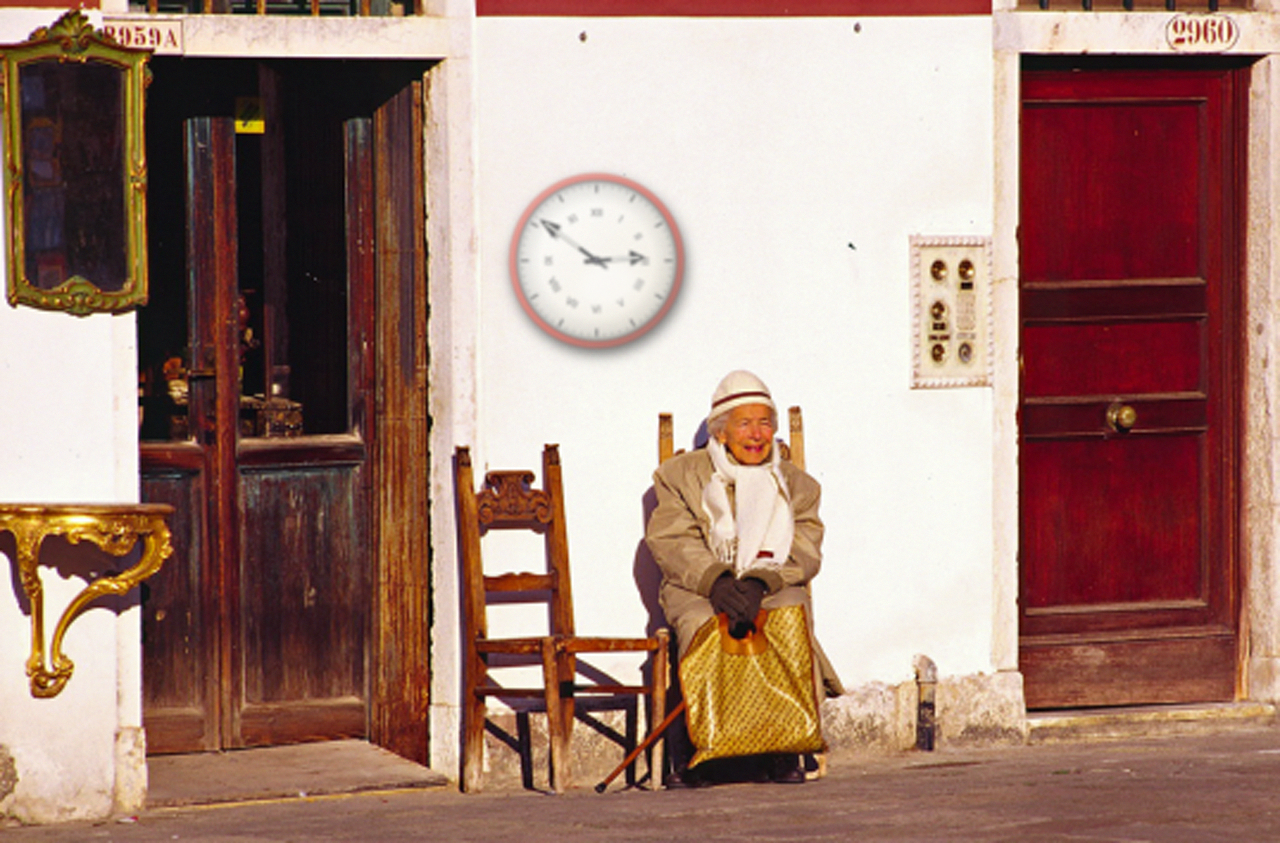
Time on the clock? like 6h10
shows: 2h51
